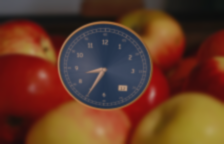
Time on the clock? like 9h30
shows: 8h35
